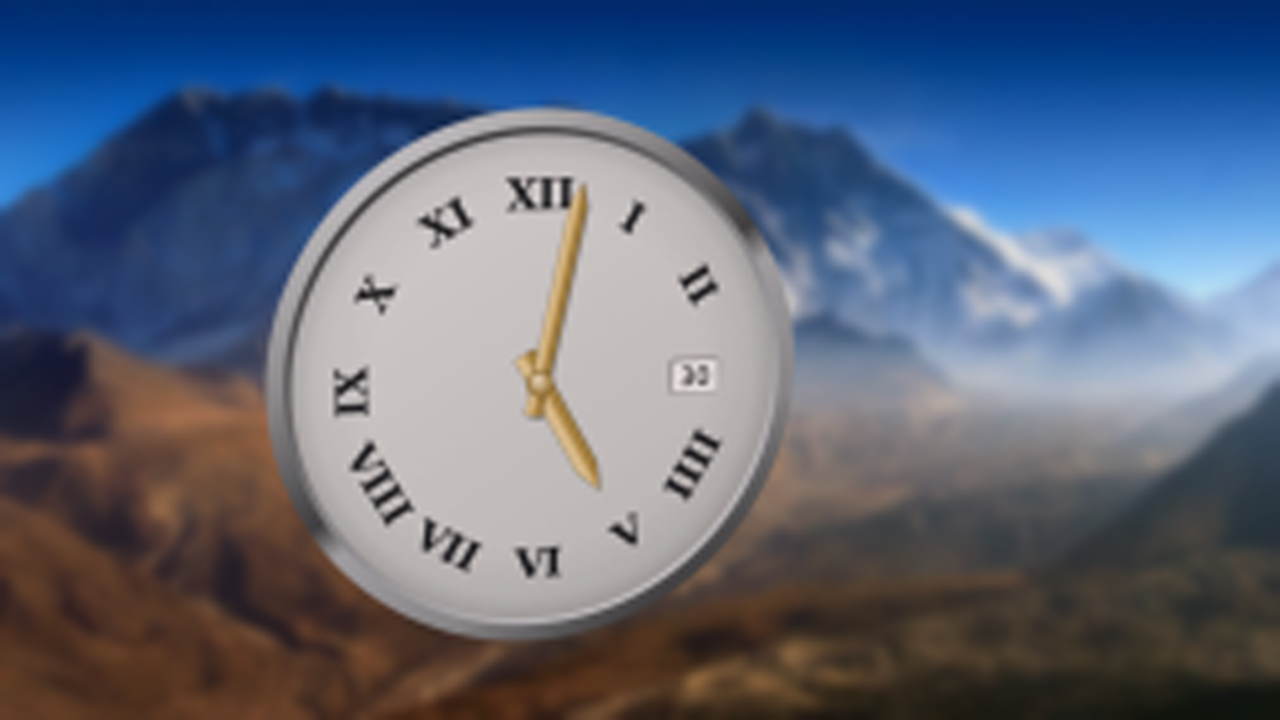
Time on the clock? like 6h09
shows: 5h02
